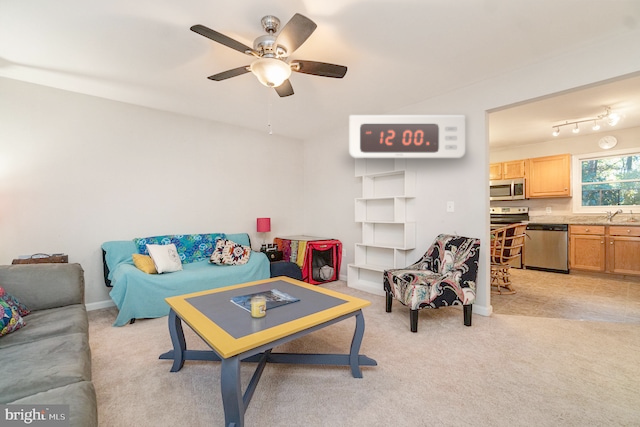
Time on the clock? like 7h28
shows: 12h00
